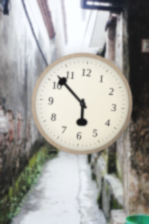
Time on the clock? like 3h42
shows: 5h52
